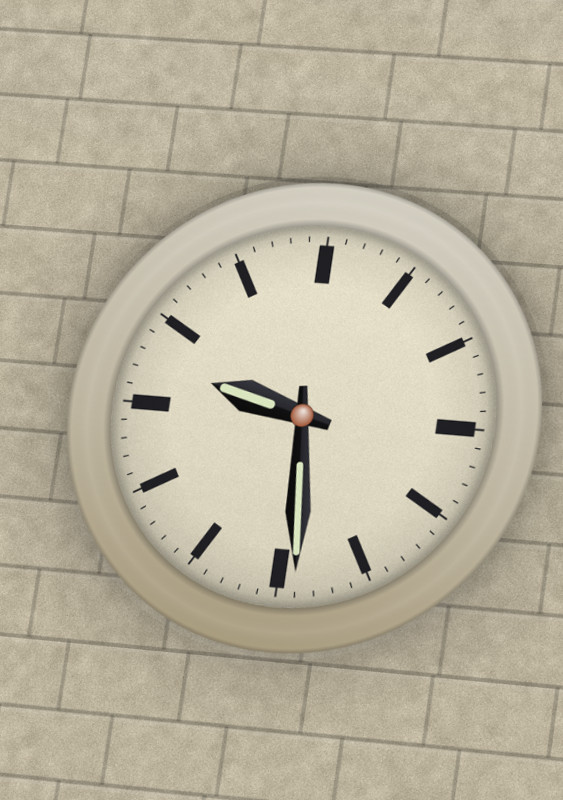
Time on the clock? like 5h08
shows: 9h29
